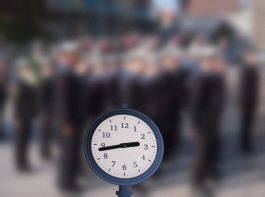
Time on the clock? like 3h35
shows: 2h43
